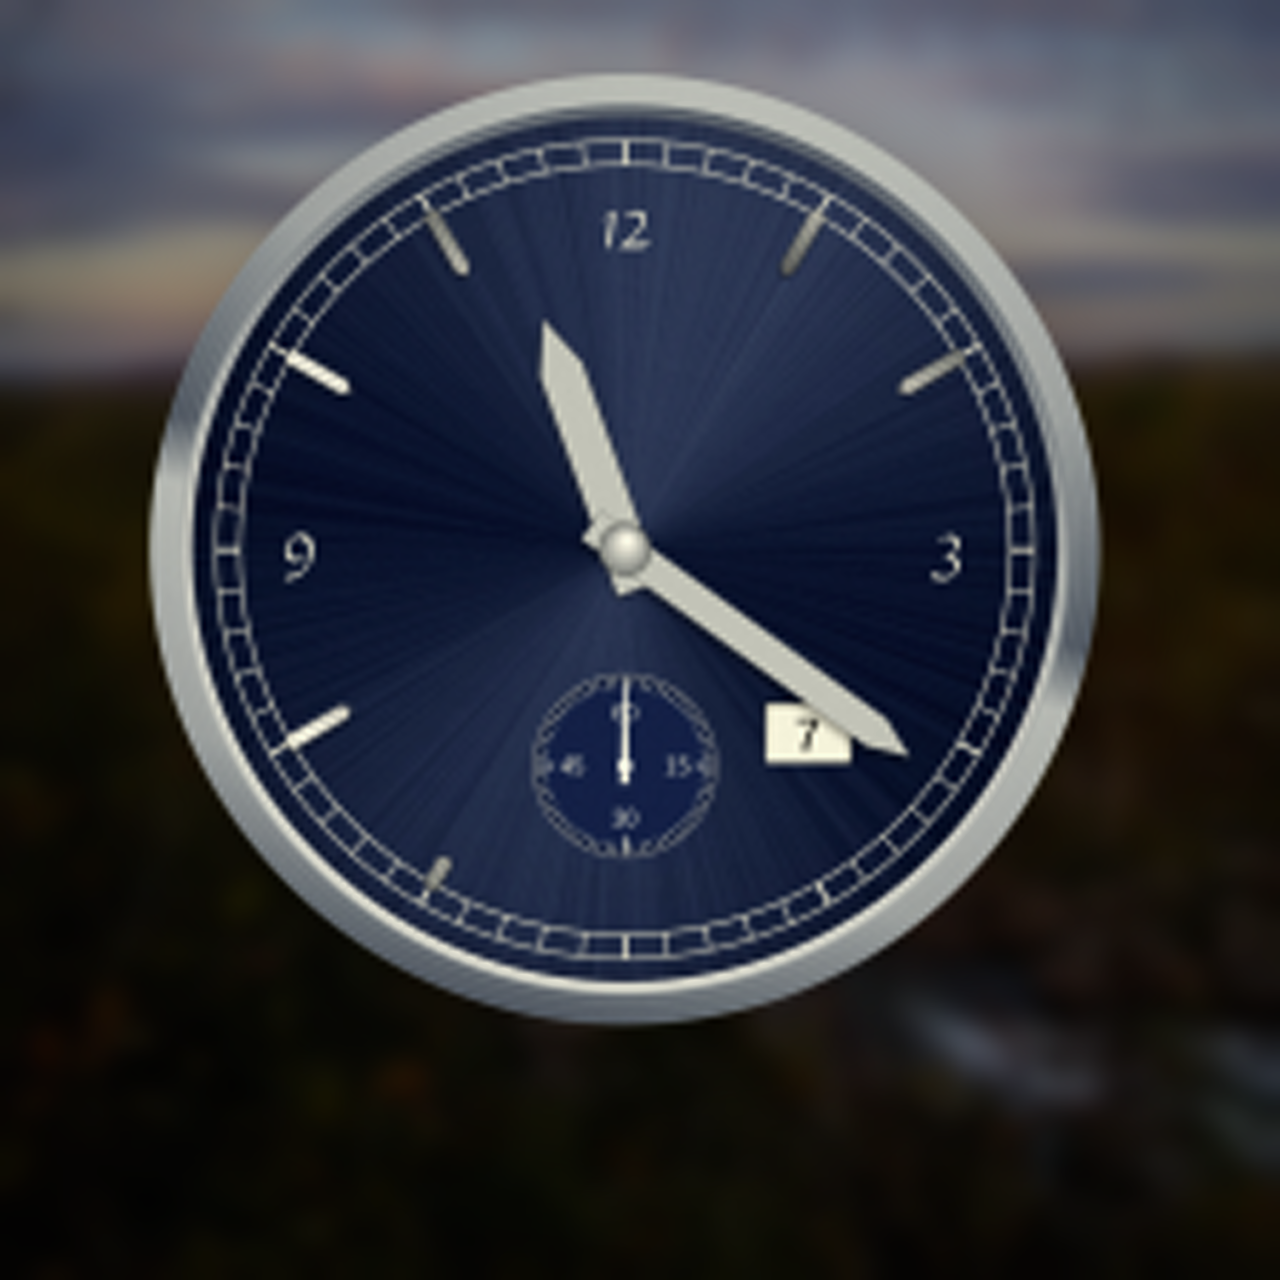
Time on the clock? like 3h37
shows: 11h21
